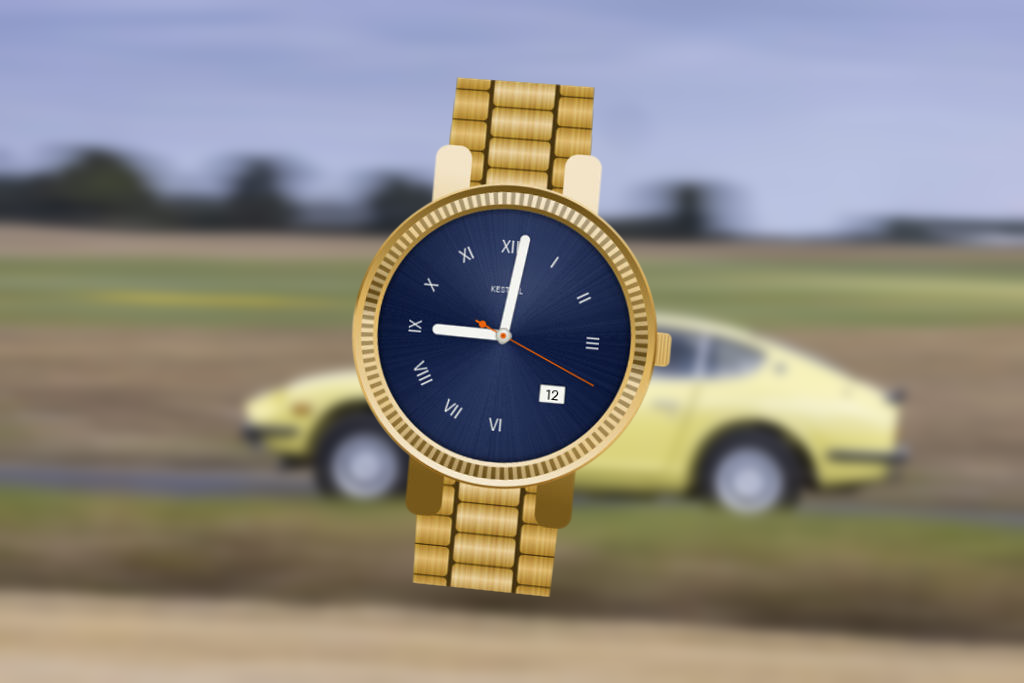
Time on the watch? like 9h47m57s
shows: 9h01m19s
